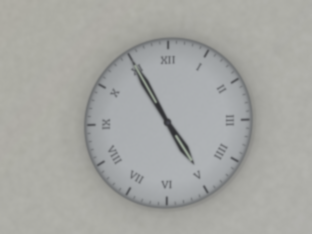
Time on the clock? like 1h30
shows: 4h55
